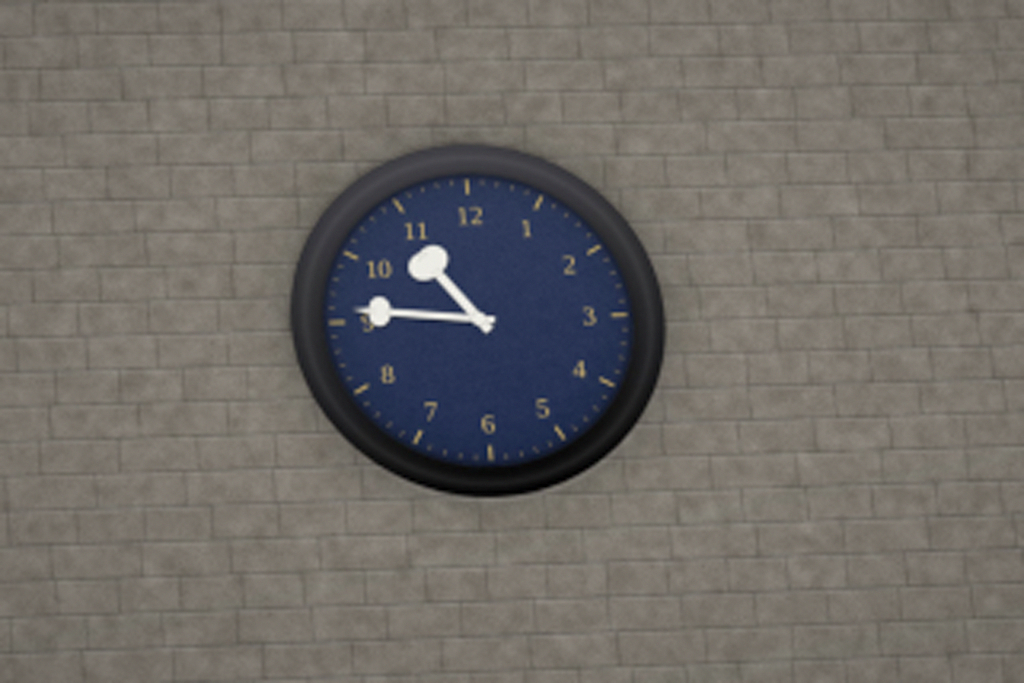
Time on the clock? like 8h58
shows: 10h46
